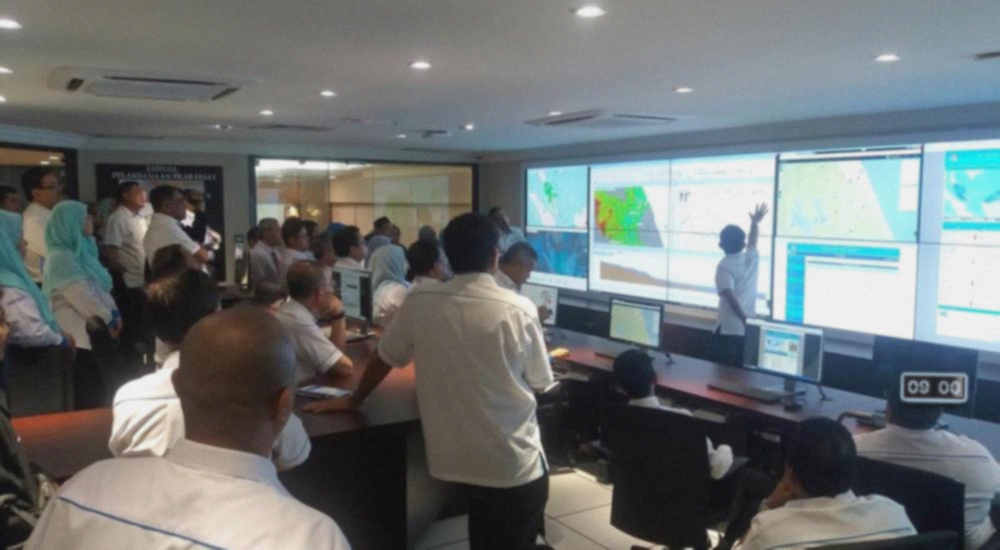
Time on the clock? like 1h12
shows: 9h00
